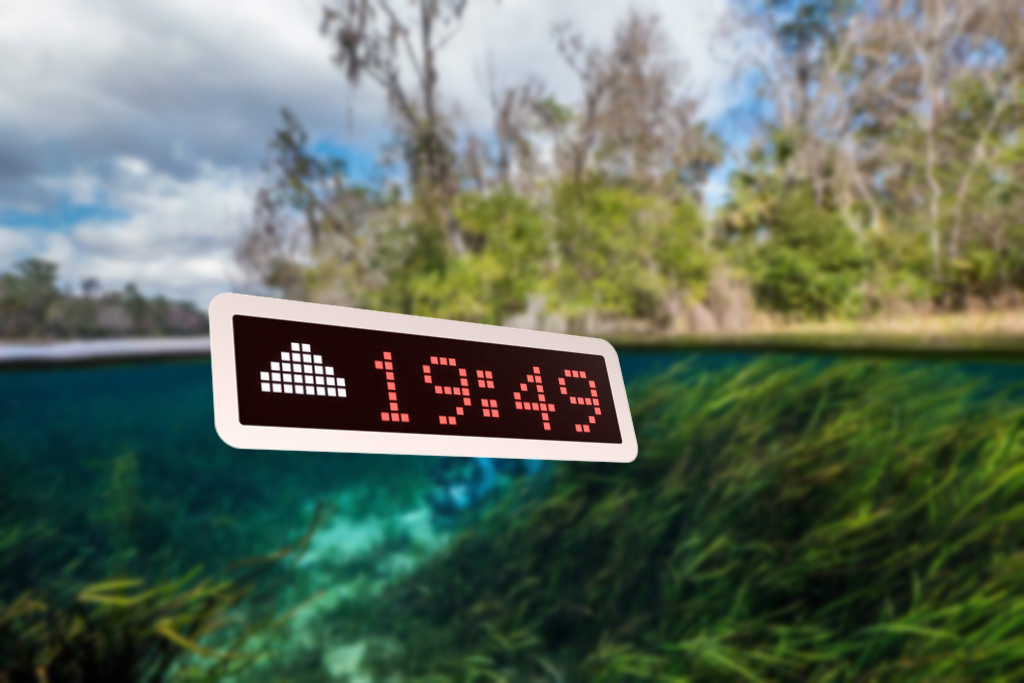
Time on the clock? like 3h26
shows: 19h49
